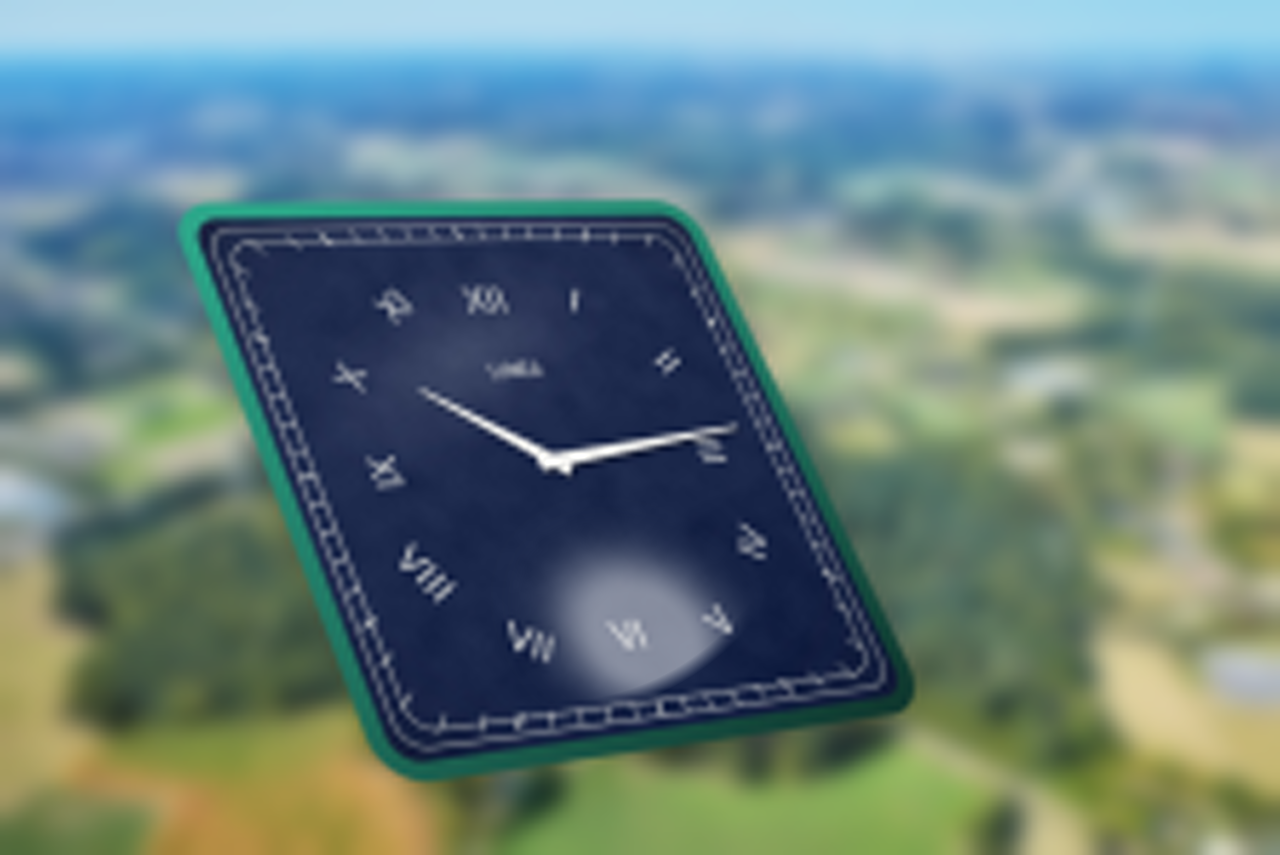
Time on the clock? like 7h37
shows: 10h14
